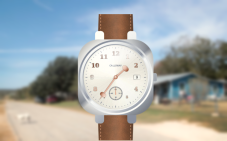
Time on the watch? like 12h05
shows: 1h36
